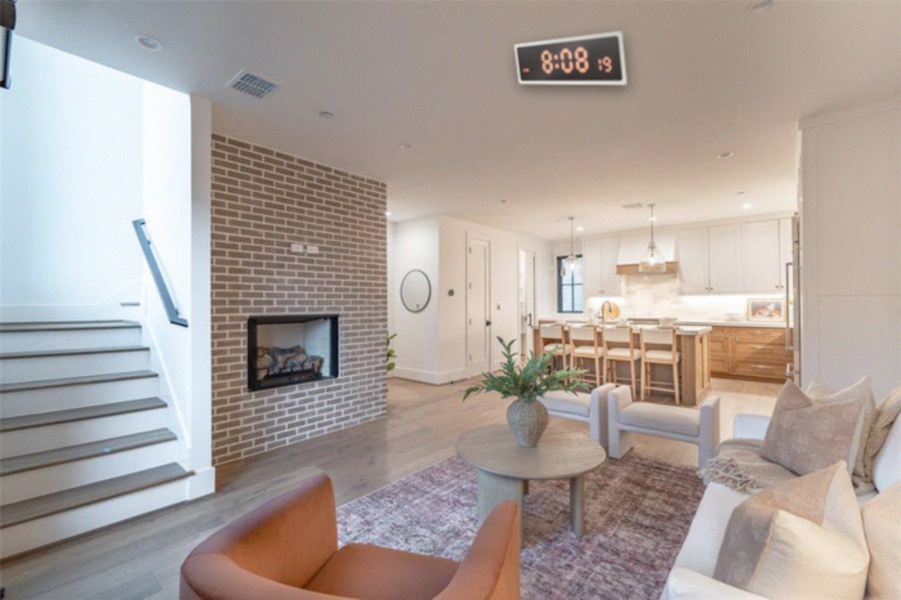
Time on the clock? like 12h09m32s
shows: 8h08m19s
